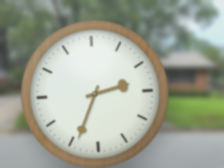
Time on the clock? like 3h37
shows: 2h34
